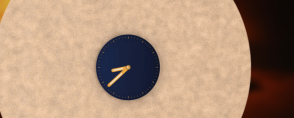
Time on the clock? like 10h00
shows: 8h38
